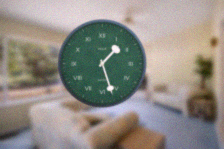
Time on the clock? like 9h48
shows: 1h27
